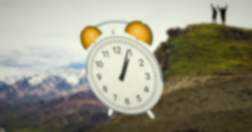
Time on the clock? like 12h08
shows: 1h04
